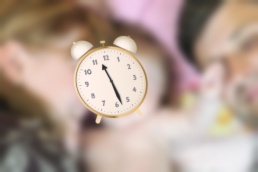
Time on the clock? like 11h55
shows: 11h28
